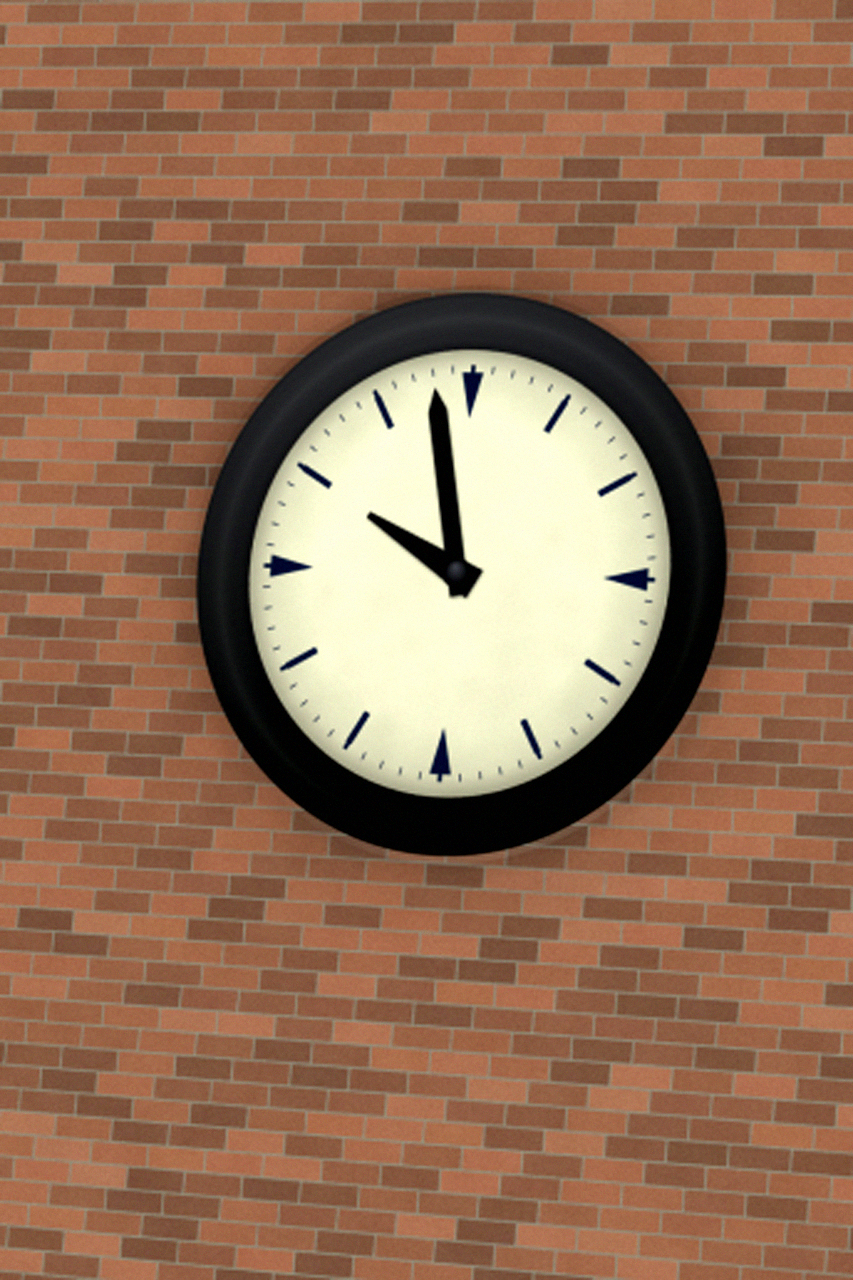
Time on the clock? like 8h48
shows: 9h58
